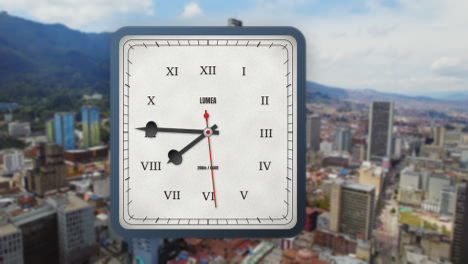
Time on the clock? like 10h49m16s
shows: 7h45m29s
